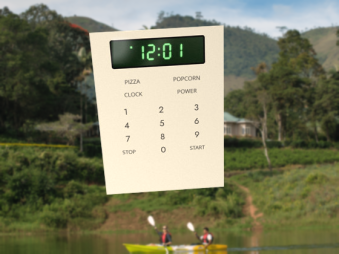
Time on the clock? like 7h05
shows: 12h01
